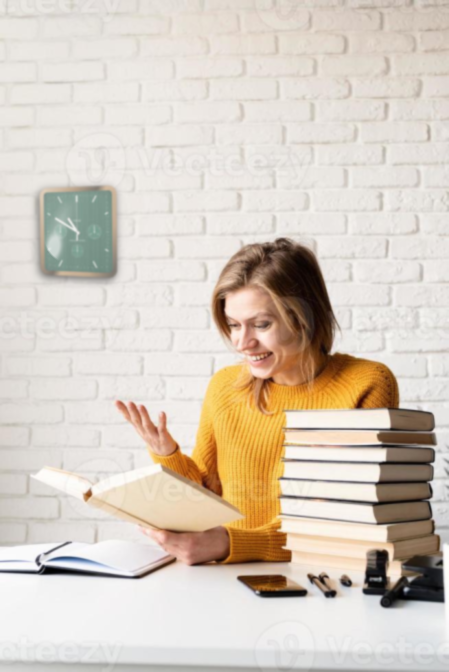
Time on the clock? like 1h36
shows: 10h50
